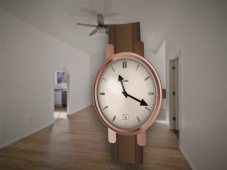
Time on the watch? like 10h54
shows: 11h19
